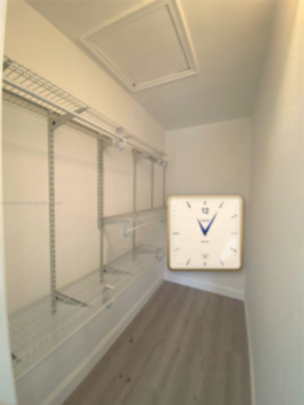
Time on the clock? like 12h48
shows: 11h05
